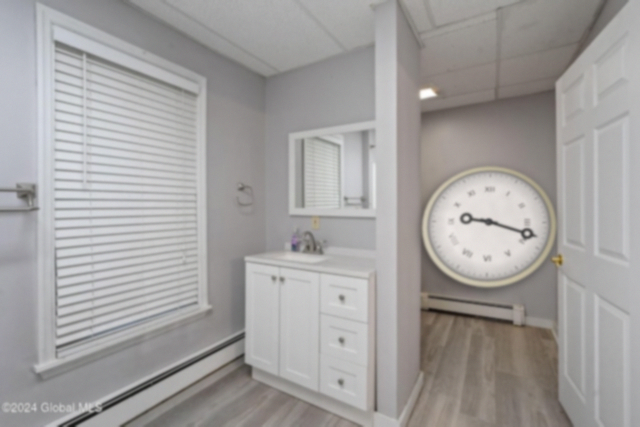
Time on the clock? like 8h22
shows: 9h18
